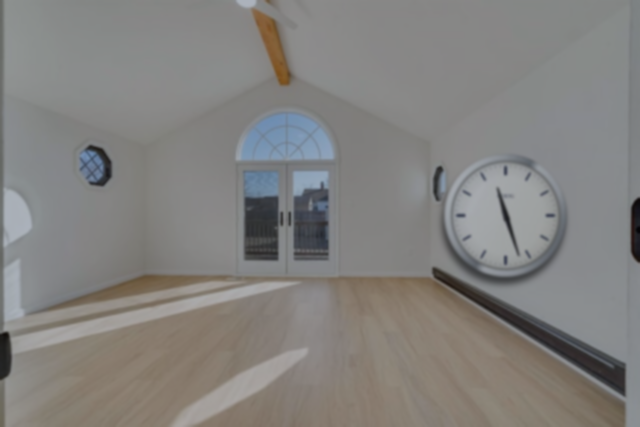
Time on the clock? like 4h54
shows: 11h27
